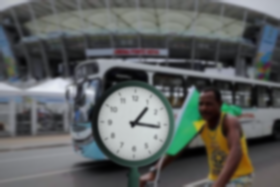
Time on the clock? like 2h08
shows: 1h16
